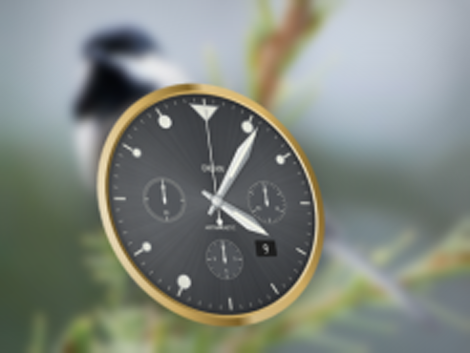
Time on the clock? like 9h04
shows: 4h06
